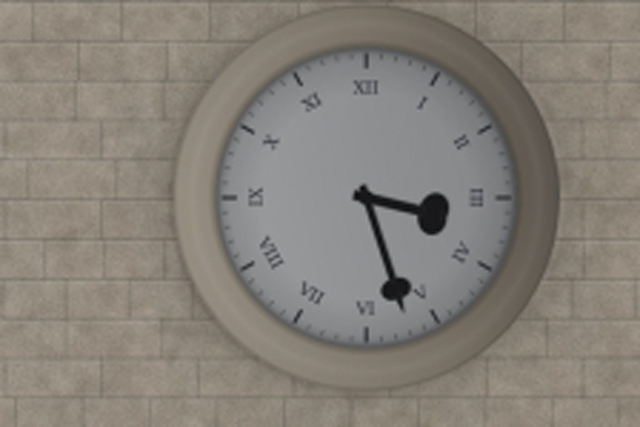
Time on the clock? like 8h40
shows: 3h27
